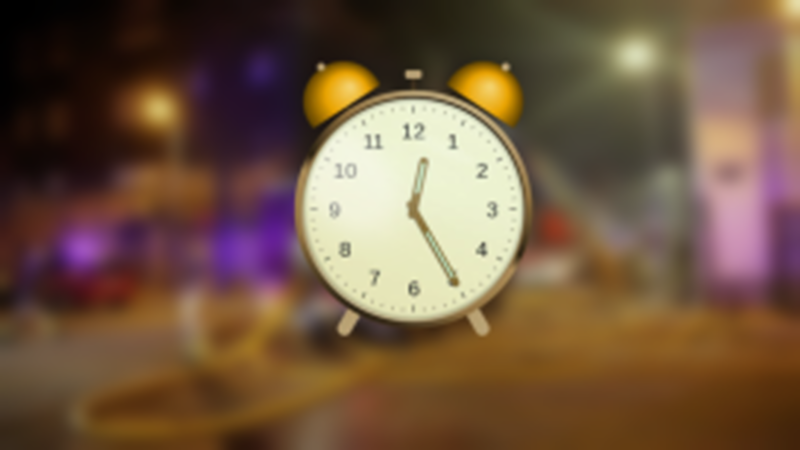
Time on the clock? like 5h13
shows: 12h25
